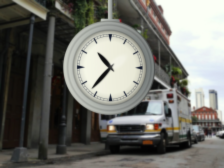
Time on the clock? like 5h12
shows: 10h37
